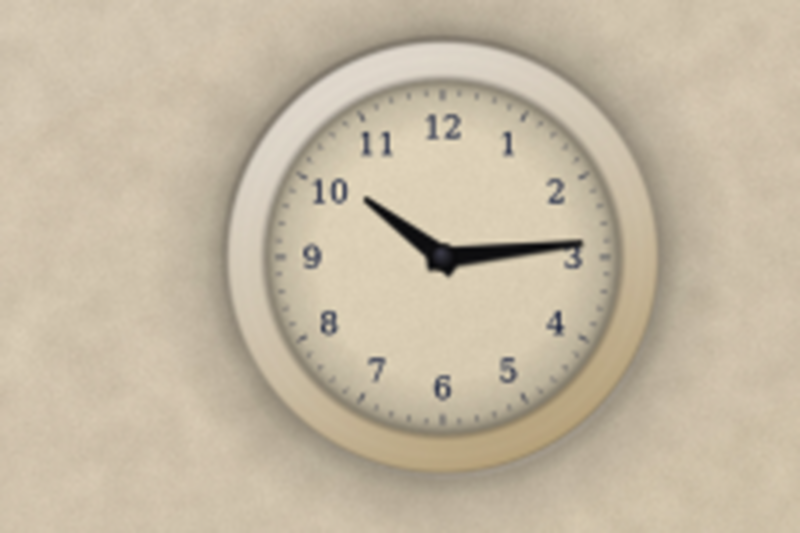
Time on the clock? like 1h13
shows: 10h14
